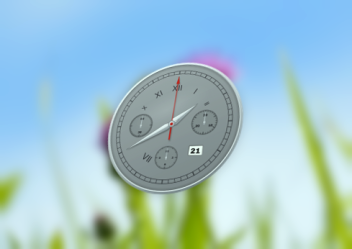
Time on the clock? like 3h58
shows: 1h40
